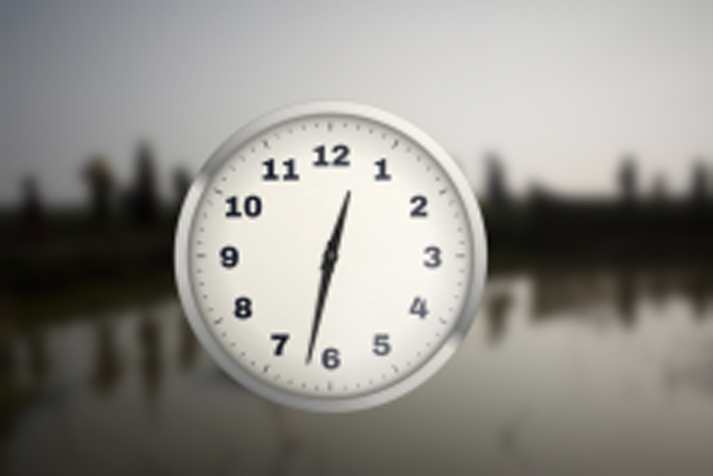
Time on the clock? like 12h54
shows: 12h32
